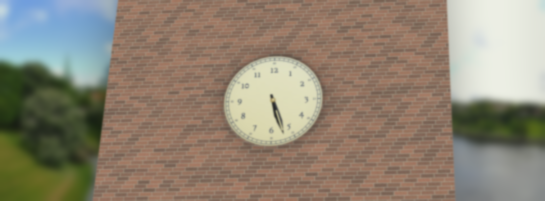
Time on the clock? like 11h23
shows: 5h27
